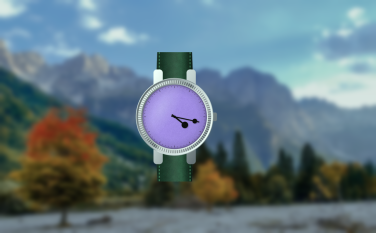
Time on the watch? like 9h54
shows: 4h17
